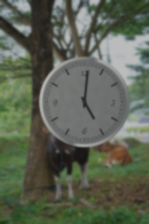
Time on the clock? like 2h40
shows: 5h01
